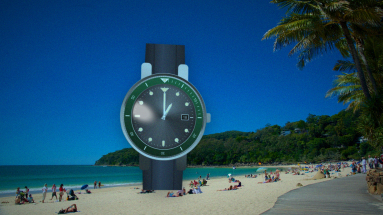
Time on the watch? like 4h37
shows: 1h00
